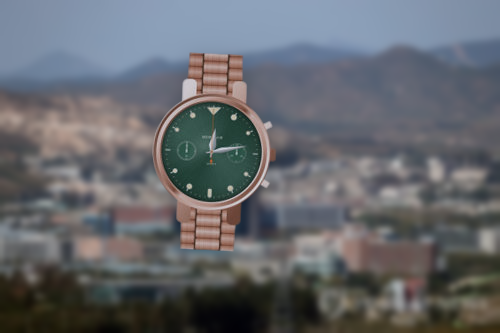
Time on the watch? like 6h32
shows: 12h13
